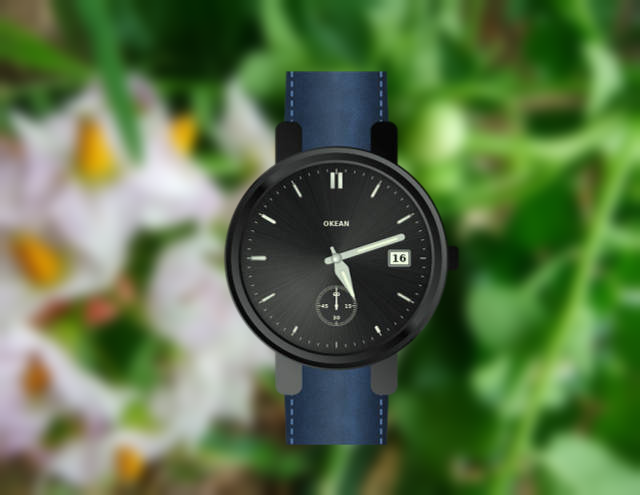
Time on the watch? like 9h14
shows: 5h12
